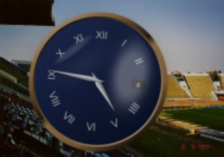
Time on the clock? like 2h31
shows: 4h46
